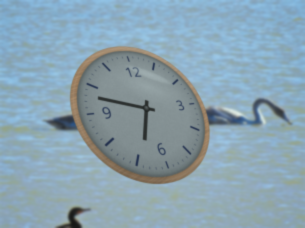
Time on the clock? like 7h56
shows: 6h48
